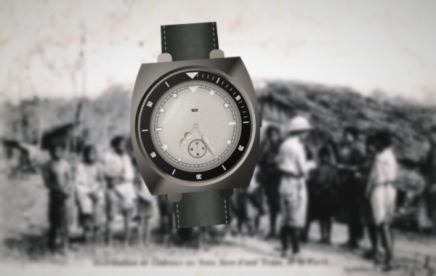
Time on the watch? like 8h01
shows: 7h25
